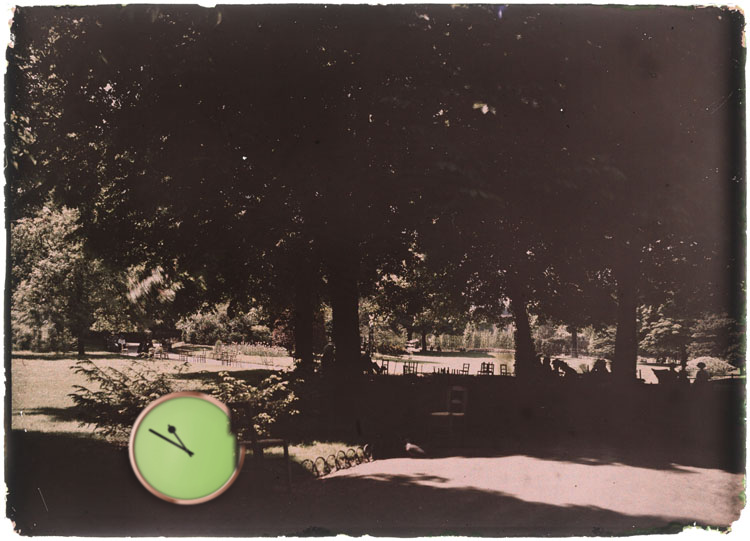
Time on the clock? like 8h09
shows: 10h50
